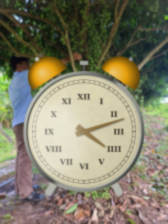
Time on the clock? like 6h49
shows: 4h12
